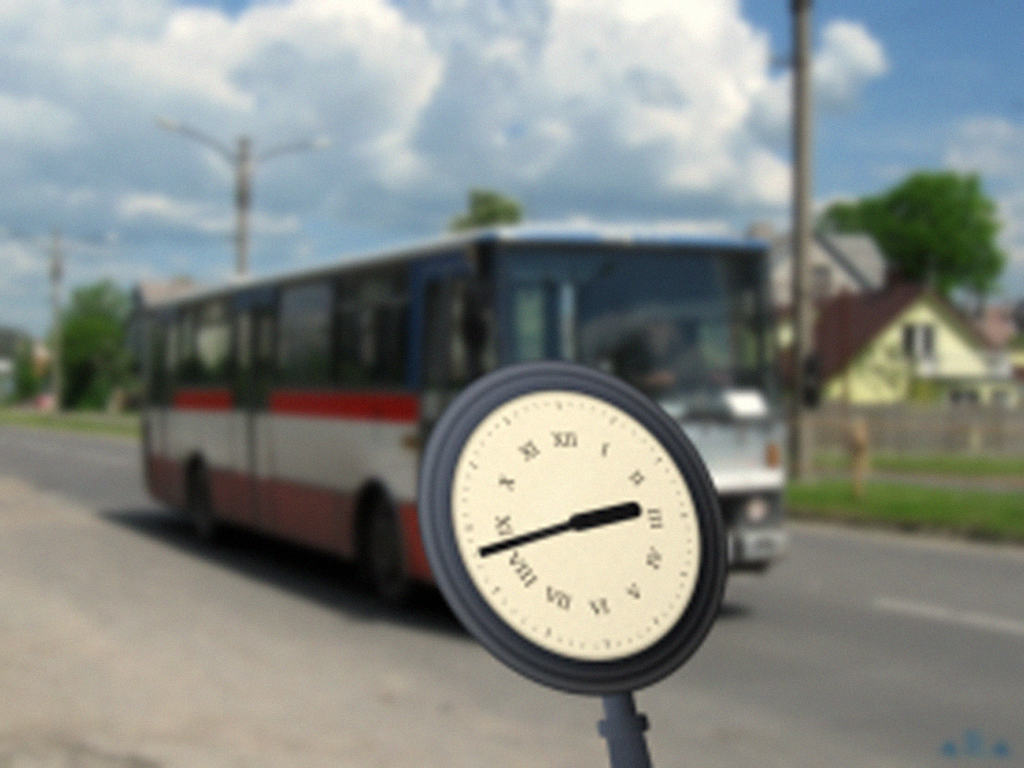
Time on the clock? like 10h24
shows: 2h43
